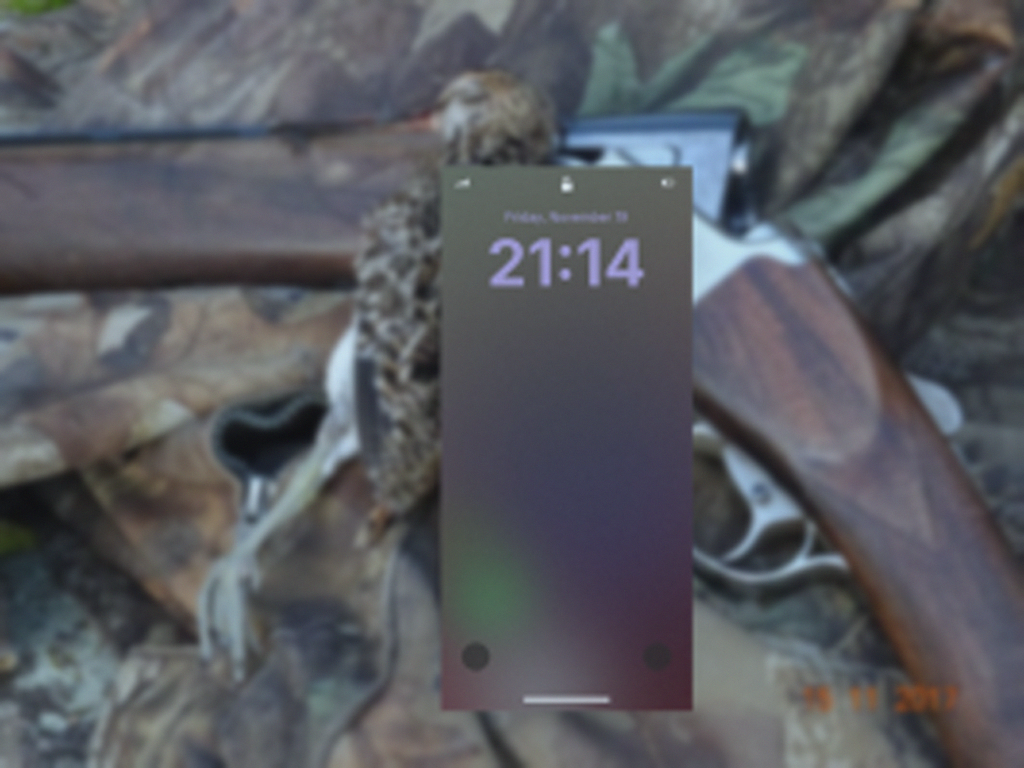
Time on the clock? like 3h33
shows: 21h14
